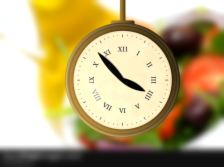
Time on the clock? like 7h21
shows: 3h53
